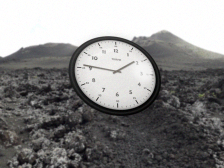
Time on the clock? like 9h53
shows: 1h46
